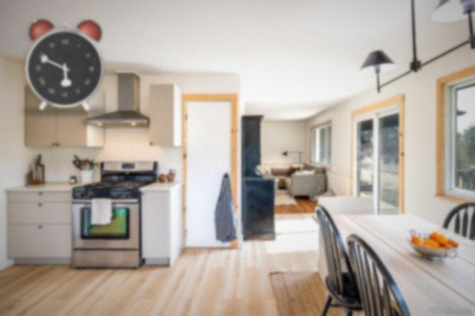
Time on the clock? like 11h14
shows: 5h49
